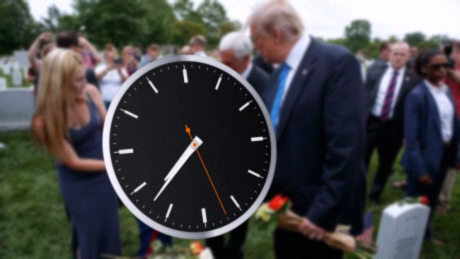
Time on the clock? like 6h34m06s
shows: 7h37m27s
